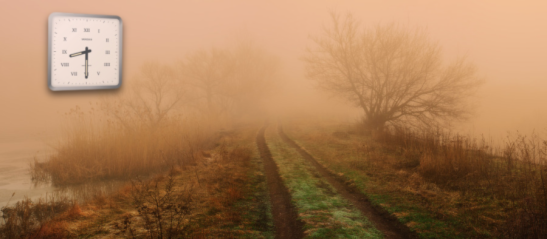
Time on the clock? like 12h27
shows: 8h30
